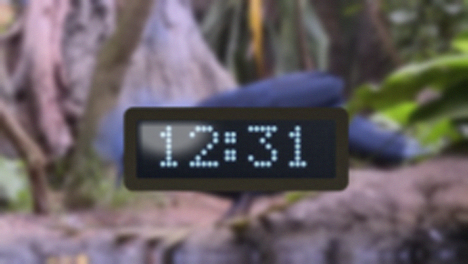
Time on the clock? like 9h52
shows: 12h31
